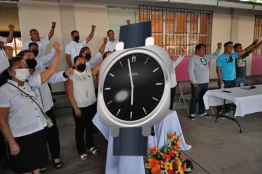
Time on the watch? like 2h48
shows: 5h58
